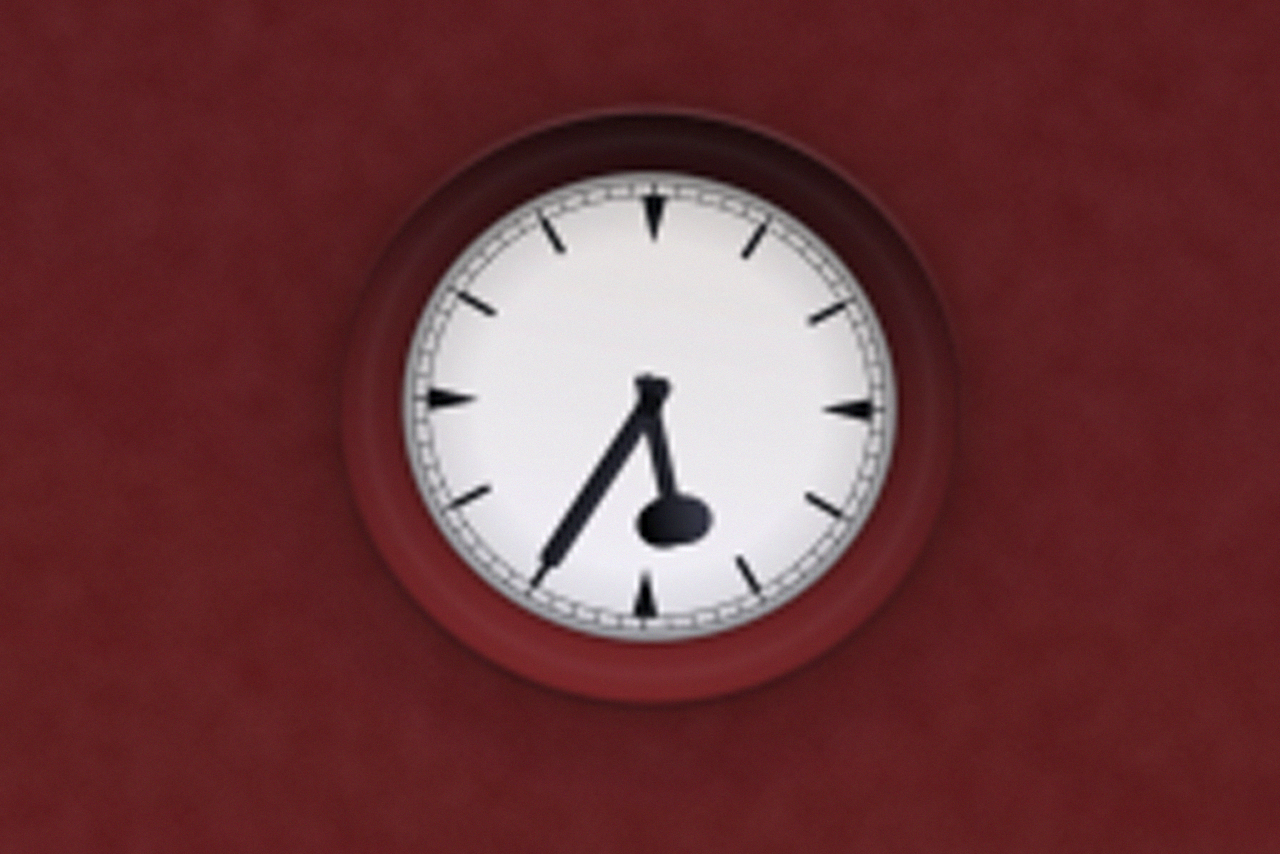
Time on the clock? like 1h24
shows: 5h35
